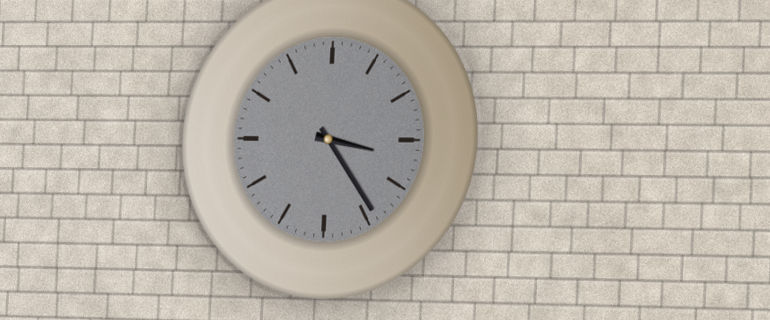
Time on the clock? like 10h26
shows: 3h24
